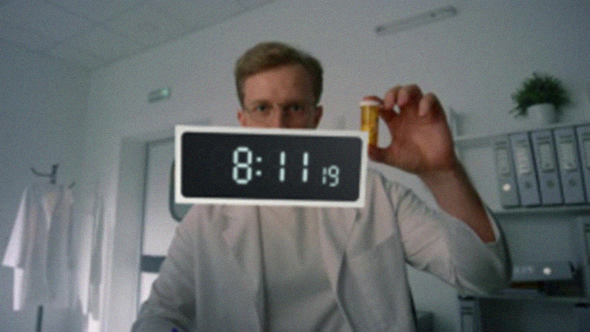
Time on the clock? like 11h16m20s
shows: 8h11m19s
